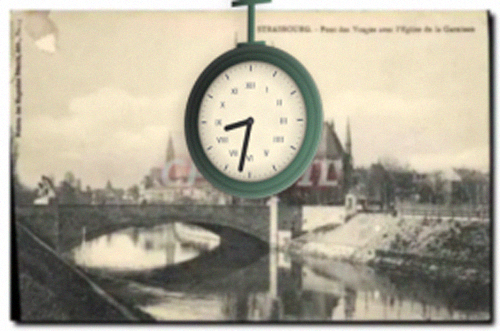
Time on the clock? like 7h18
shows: 8h32
